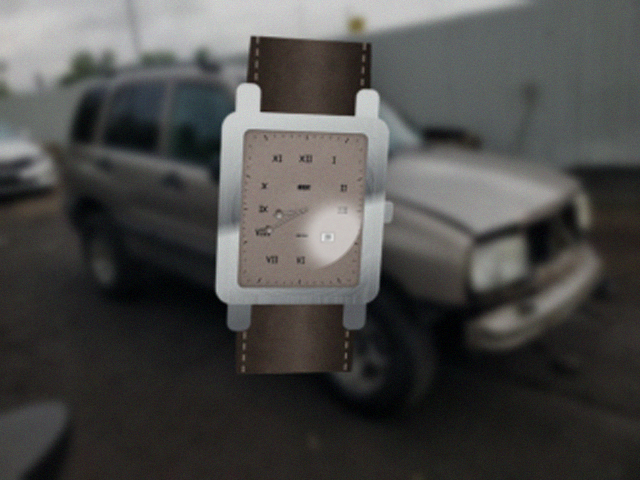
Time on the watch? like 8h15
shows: 8h40
